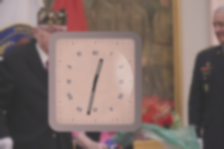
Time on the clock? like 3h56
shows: 12h32
